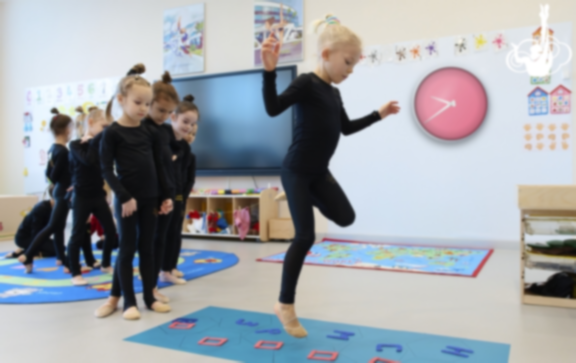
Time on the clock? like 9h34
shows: 9h39
